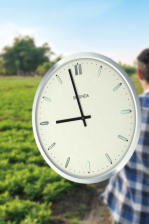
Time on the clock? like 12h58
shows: 8h58
